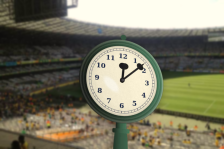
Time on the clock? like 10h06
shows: 12h08
